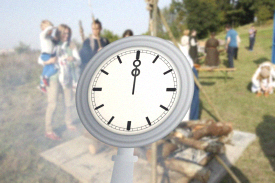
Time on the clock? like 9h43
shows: 12h00
